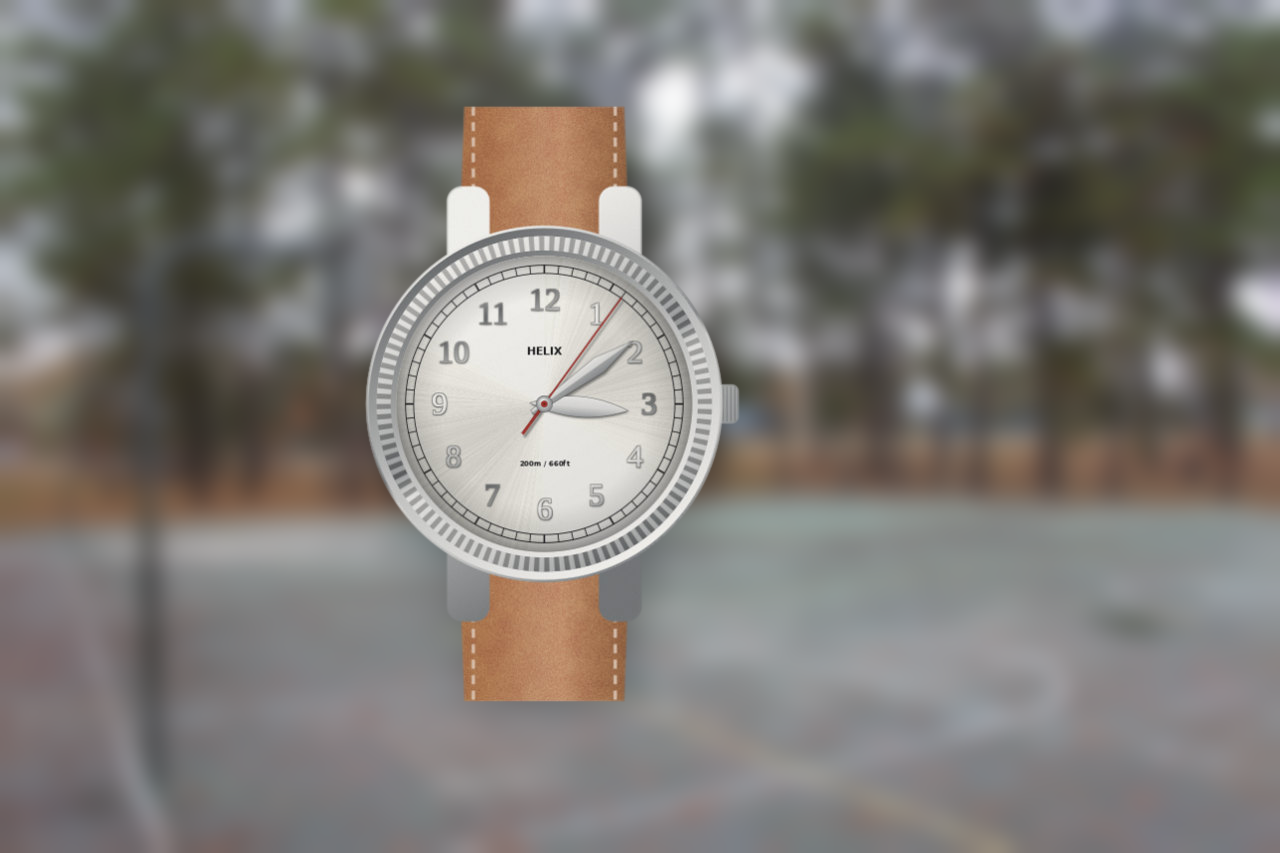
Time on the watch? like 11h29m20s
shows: 3h09m06s
